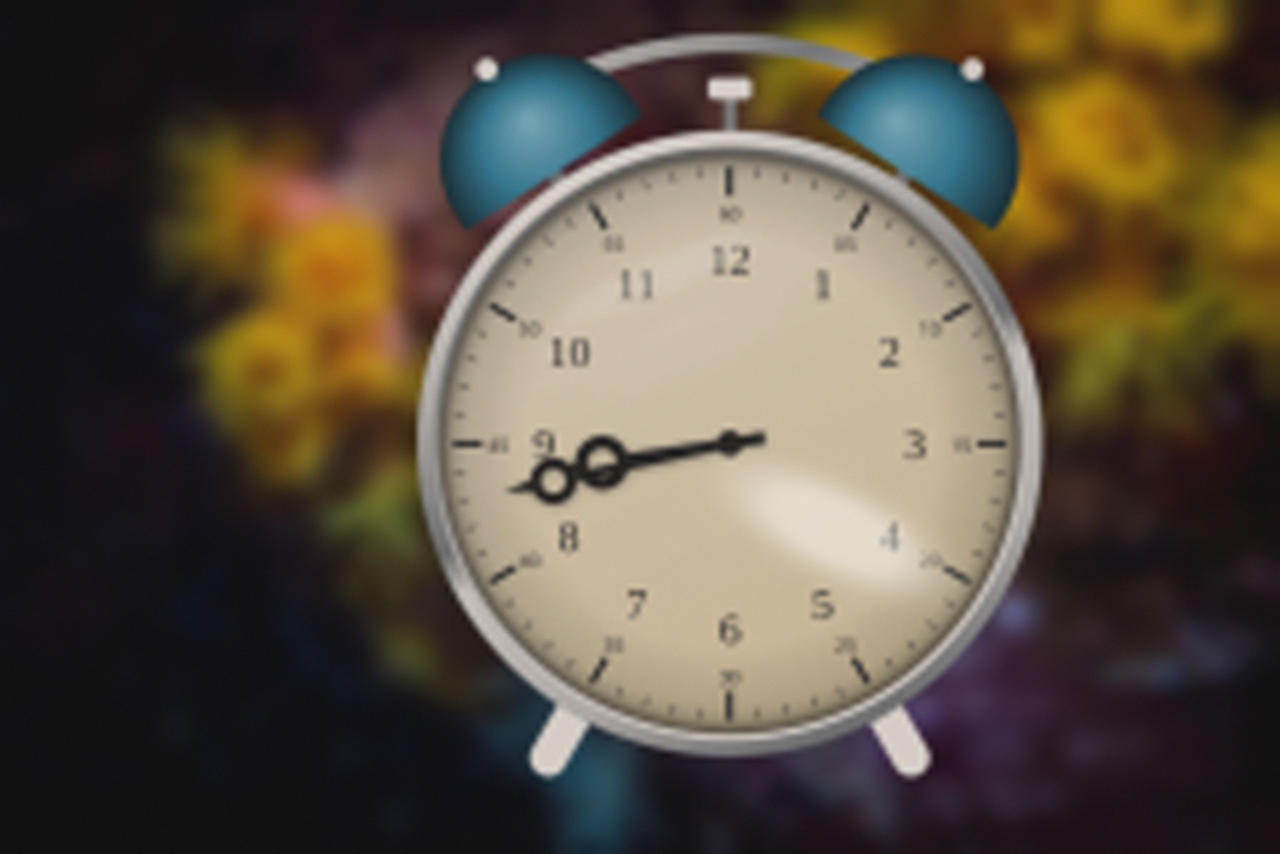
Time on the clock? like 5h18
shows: 8h43
